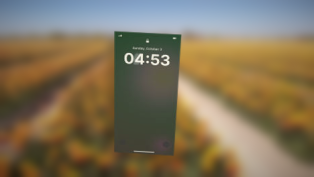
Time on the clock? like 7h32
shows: 4h53
